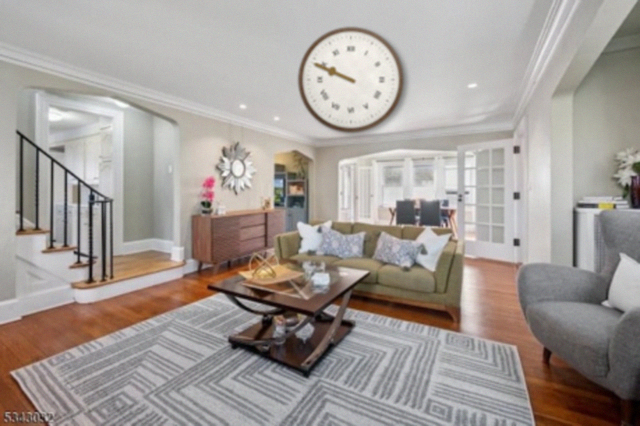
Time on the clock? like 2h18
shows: 9h49
